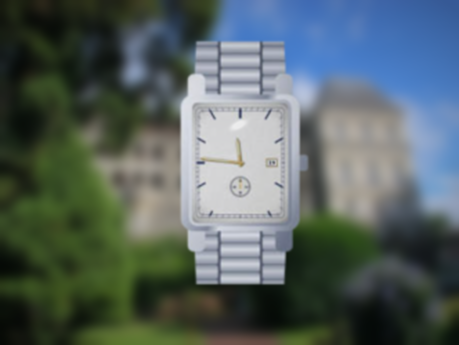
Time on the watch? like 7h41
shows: 11h46
